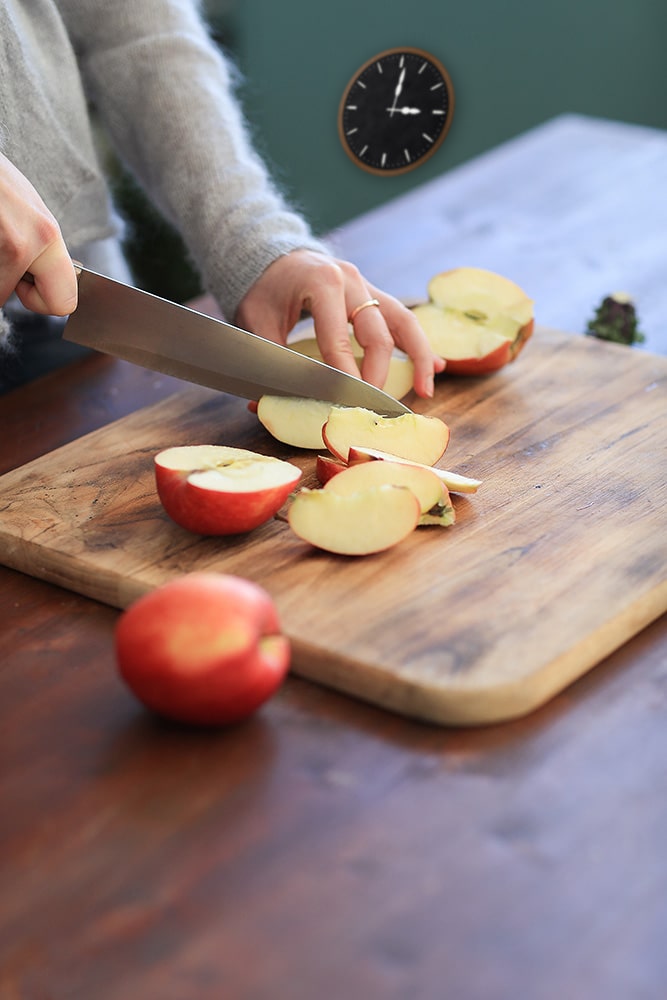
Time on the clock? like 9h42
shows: 3h01
